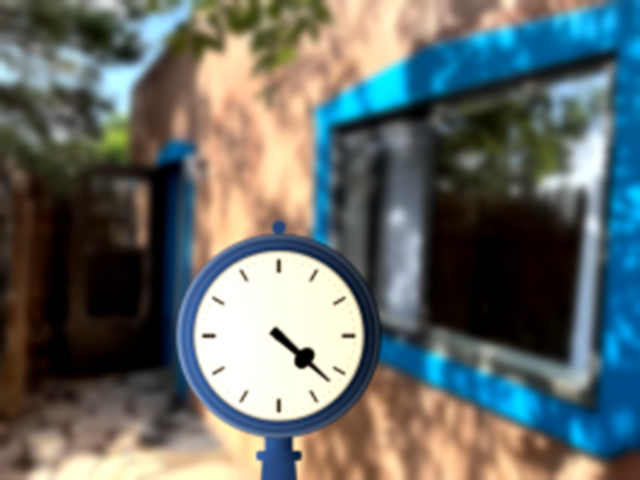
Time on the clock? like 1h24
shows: 4h22
